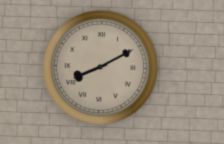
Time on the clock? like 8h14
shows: 8h10
